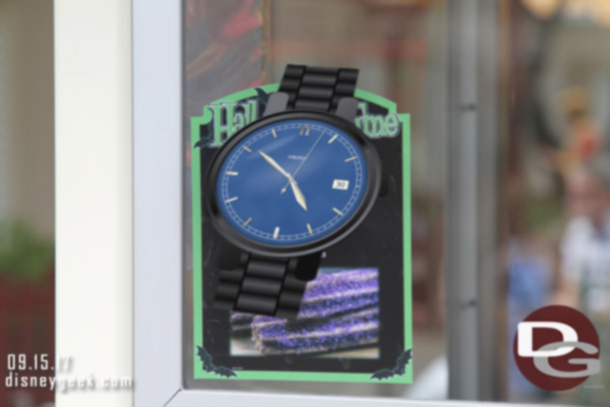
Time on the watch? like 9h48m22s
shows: 4h51m03s
